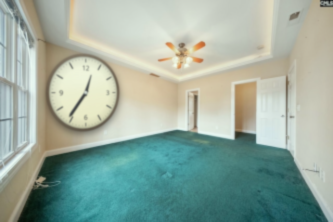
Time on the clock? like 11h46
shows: 12h36
